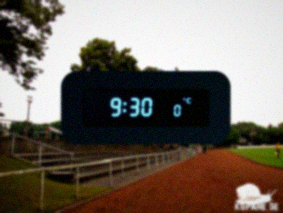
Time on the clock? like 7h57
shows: 9h30
